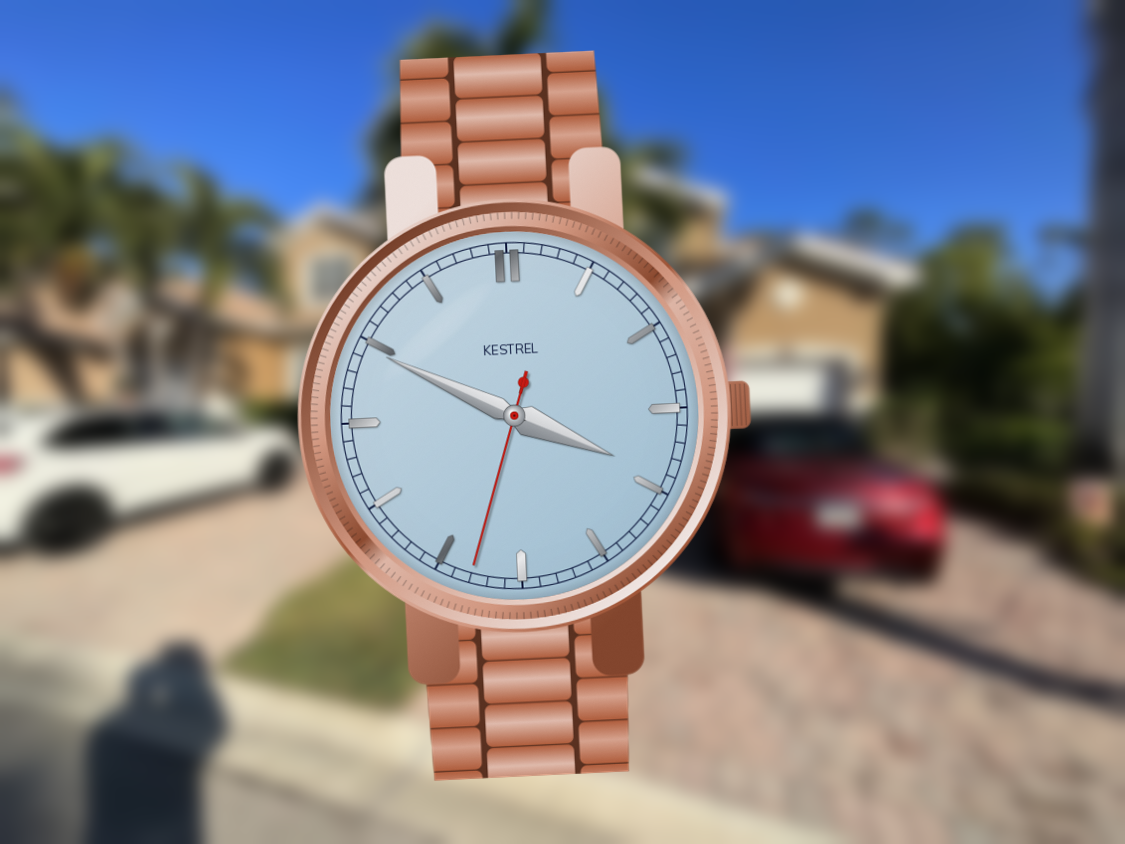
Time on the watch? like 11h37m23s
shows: 3h49m33s
